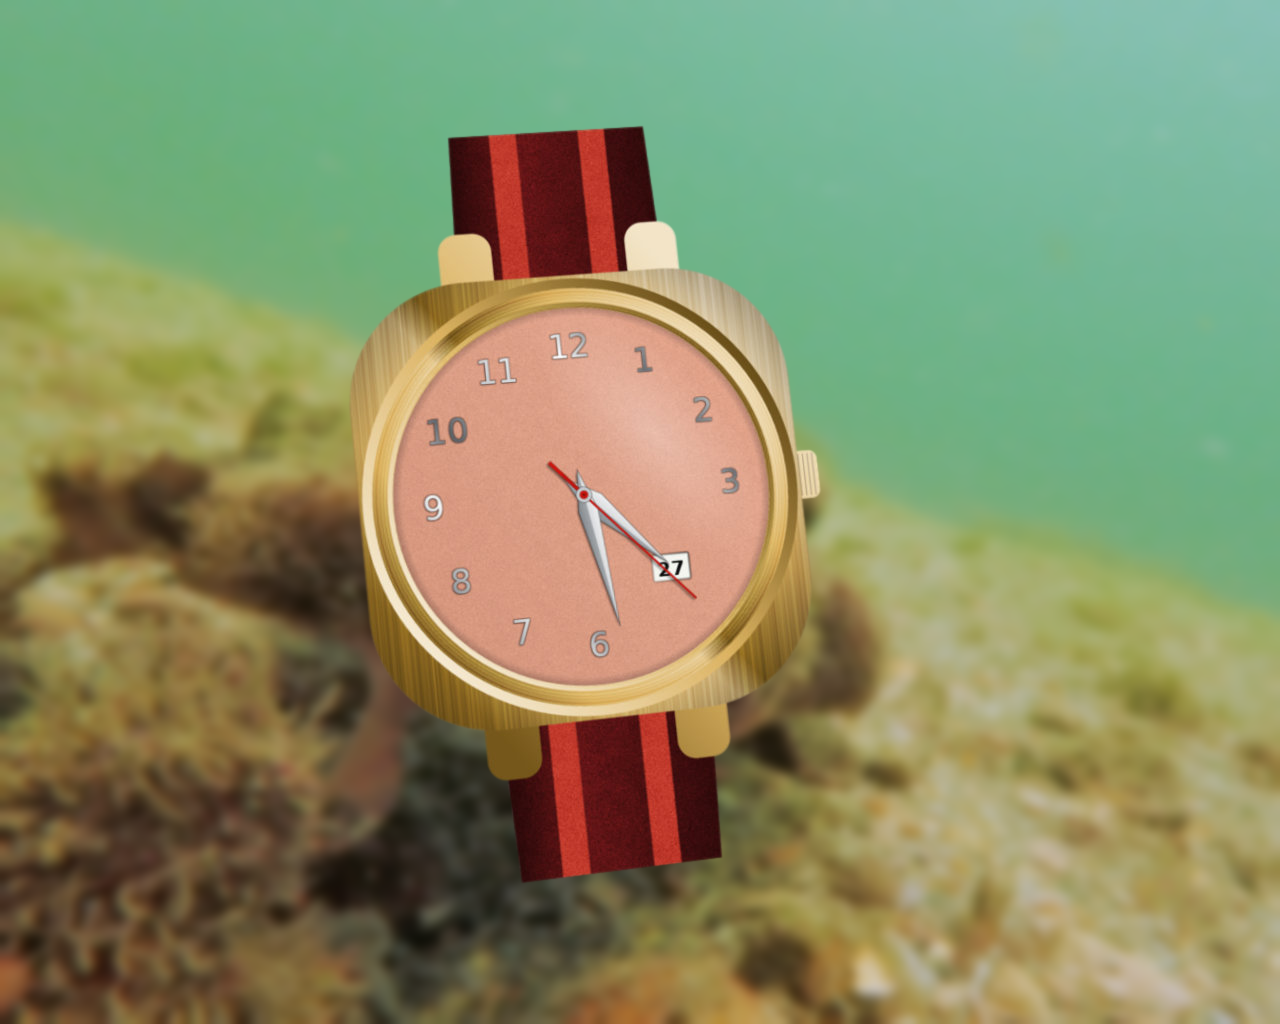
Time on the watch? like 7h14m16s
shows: 4h28m23s
